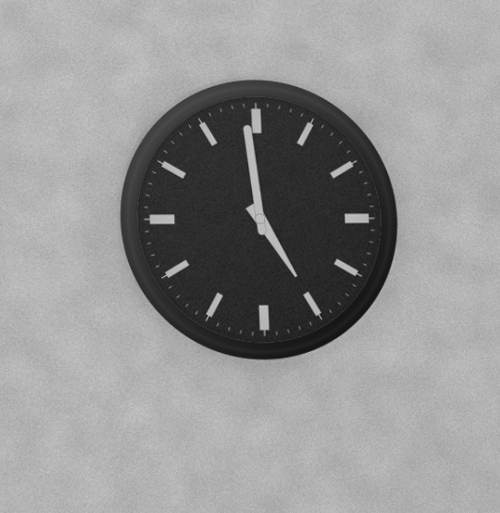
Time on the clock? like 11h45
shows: 4h59
